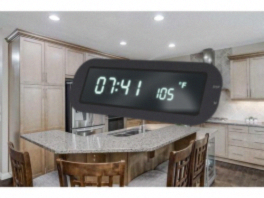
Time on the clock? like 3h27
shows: 7h41
